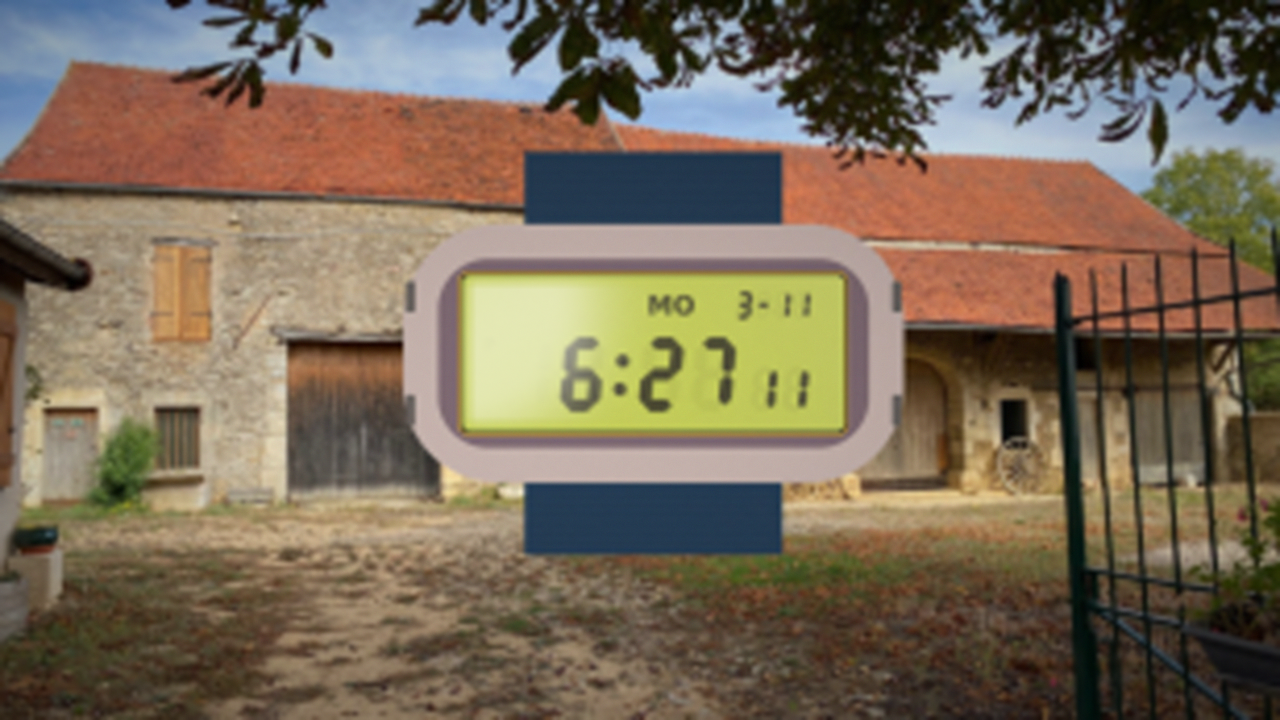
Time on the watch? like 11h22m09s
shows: 6h27m11s
